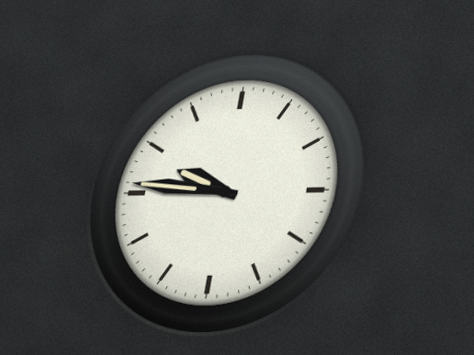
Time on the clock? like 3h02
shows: 9h46
